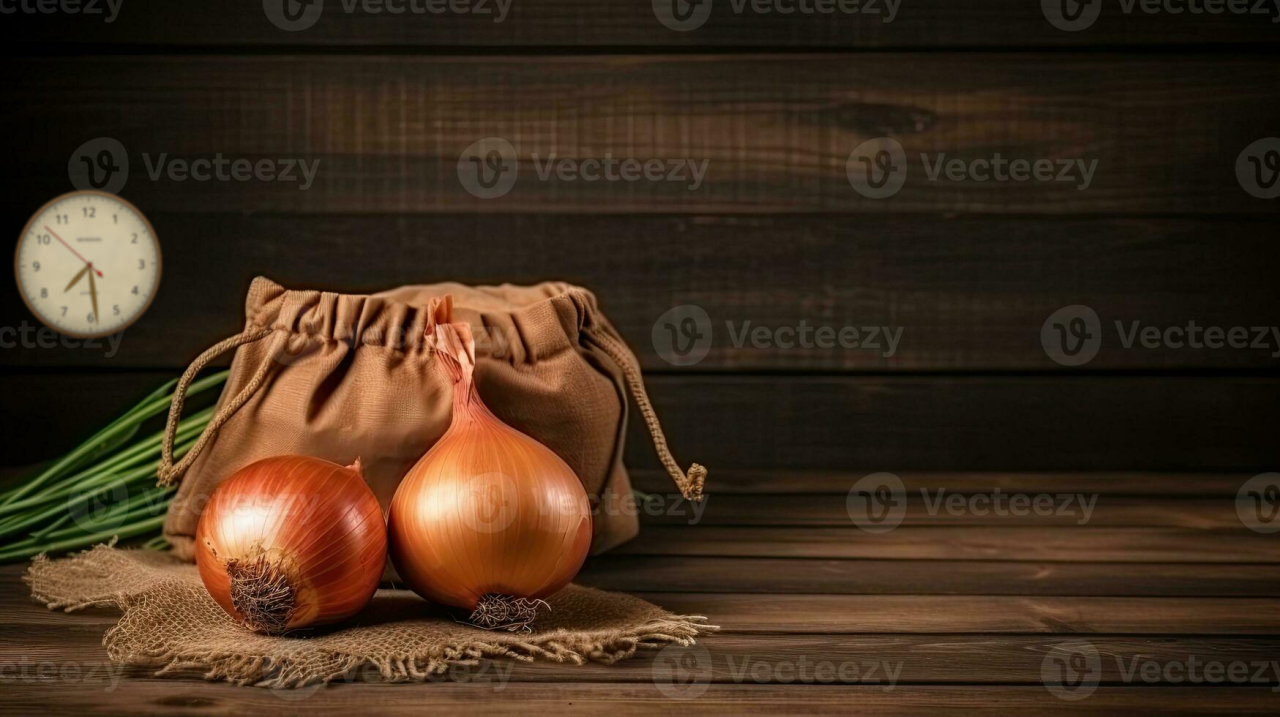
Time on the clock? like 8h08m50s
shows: 7h28m52s
